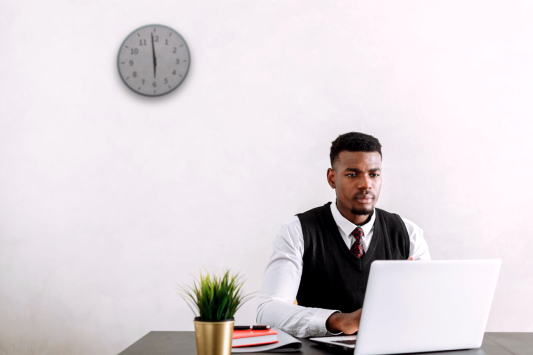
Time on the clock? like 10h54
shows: 5h59
